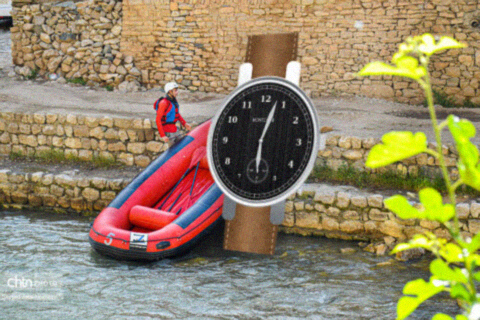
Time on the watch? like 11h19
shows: 6h03
